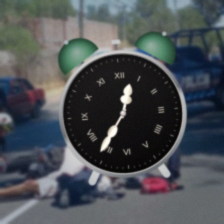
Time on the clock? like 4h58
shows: 12h36
